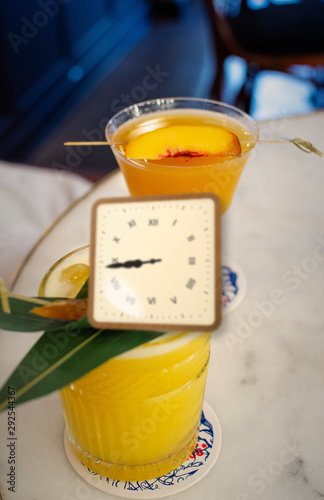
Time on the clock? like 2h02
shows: 8h44
